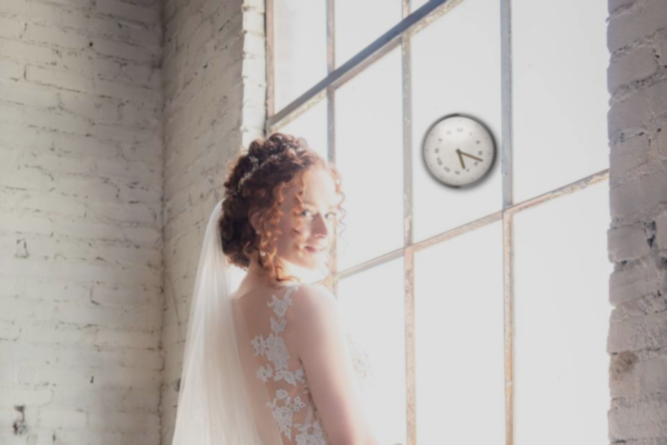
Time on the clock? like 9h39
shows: 5h18
